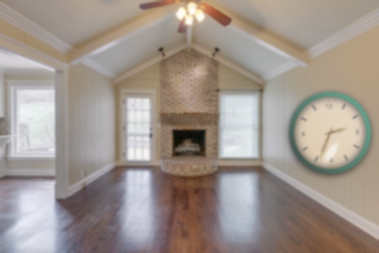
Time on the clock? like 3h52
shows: 2h34
